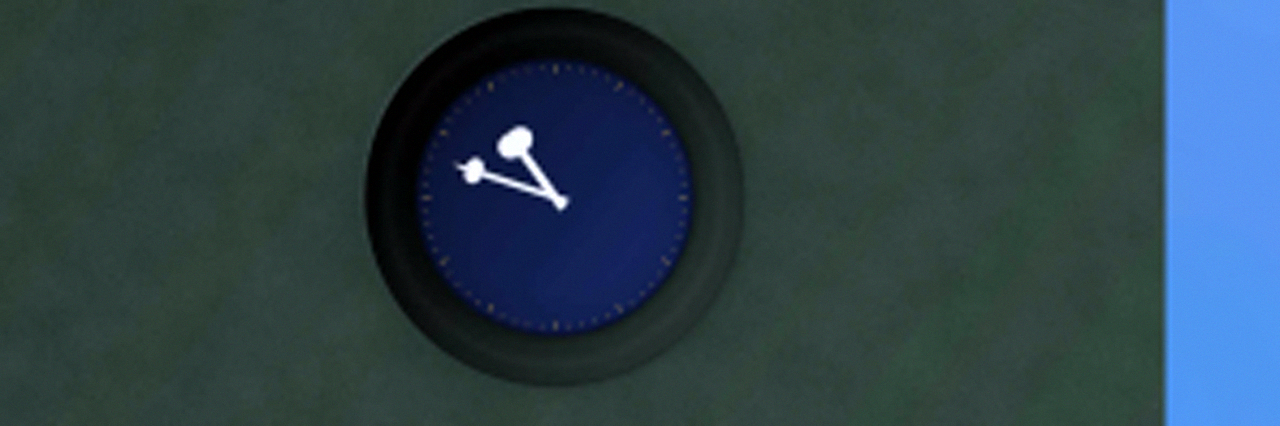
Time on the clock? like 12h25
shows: 10h48
